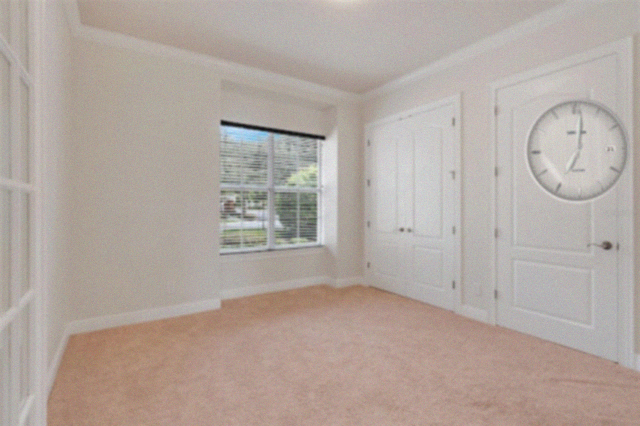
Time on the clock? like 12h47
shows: 7h01
